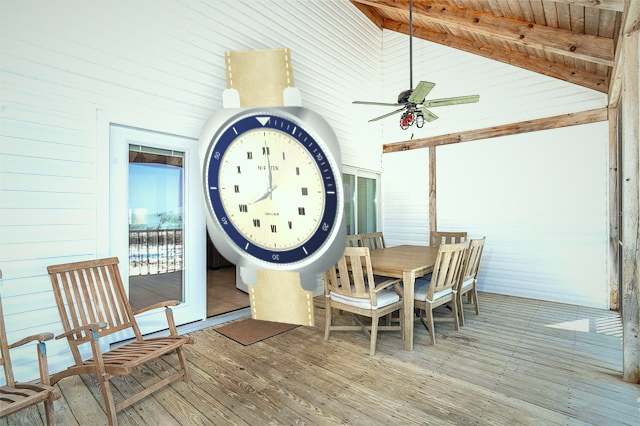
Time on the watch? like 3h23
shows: 8h00
